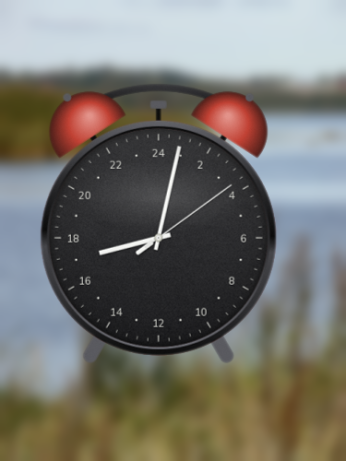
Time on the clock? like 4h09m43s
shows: 17h02m09s
